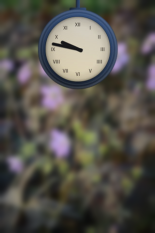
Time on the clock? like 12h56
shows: 9h47
